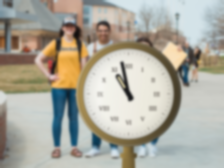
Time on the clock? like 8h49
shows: 10h58
